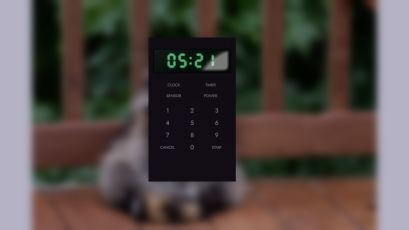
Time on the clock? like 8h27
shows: 5h21
